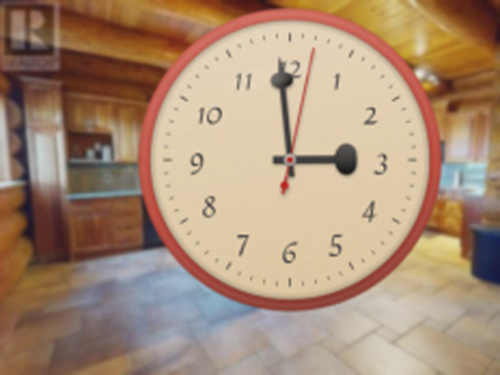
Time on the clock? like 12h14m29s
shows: 2h59m02s
